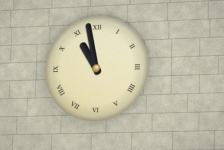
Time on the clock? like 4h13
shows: 10h58
